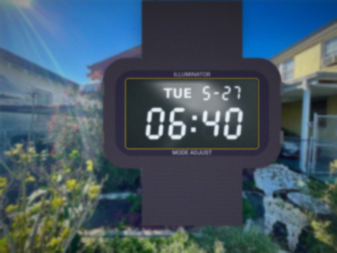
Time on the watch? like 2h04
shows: 6h40
